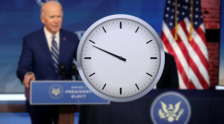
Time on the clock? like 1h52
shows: 9h49
